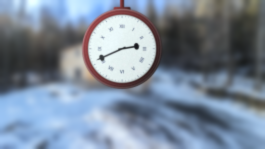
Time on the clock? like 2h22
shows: 2h41
